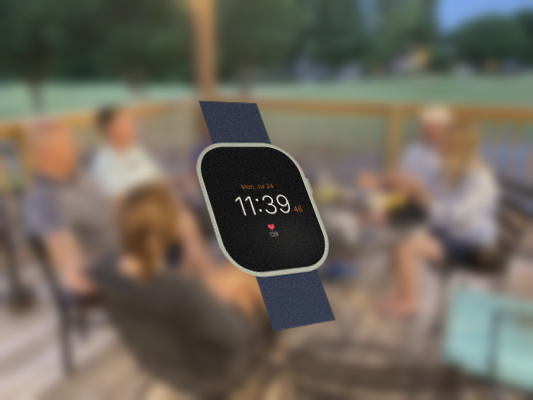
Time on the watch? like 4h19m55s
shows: 11h39m46s
